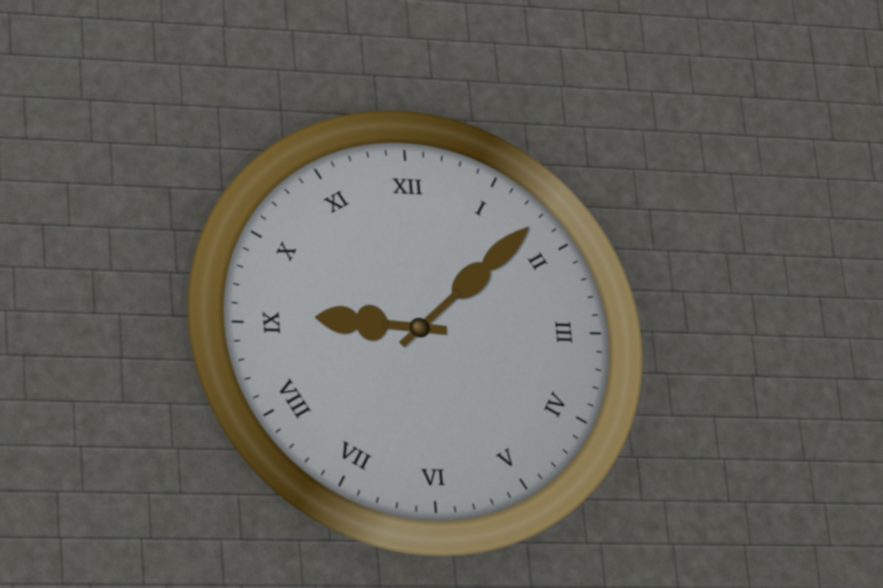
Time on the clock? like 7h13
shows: 9h08
